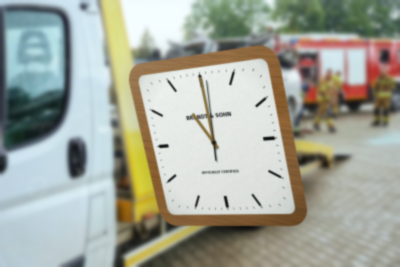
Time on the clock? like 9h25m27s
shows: 11h00m01s
